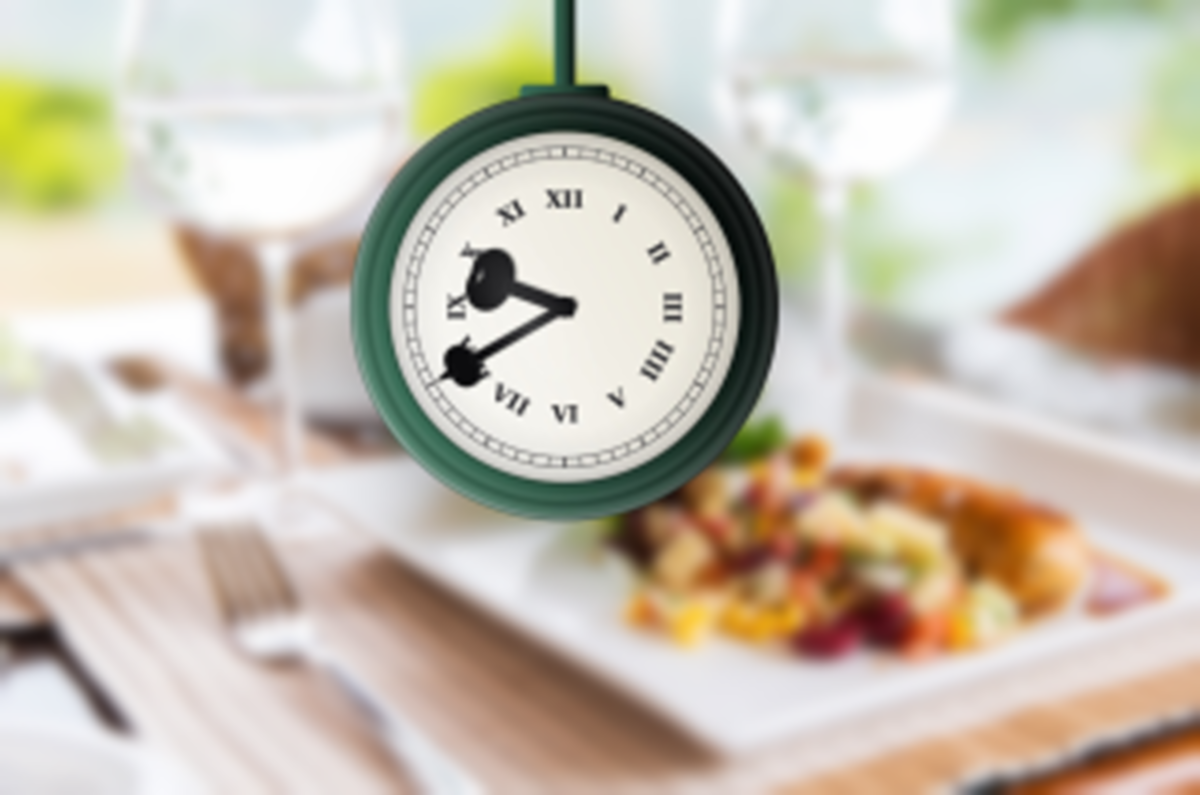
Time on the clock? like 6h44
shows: 9h40
